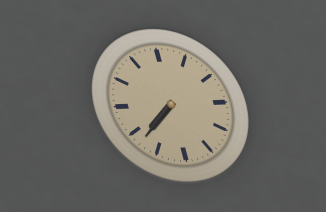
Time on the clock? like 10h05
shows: 7h38
